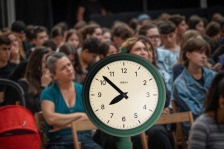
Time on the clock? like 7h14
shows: 7h52
